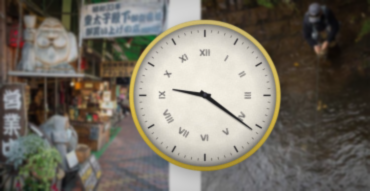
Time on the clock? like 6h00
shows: 9h21
